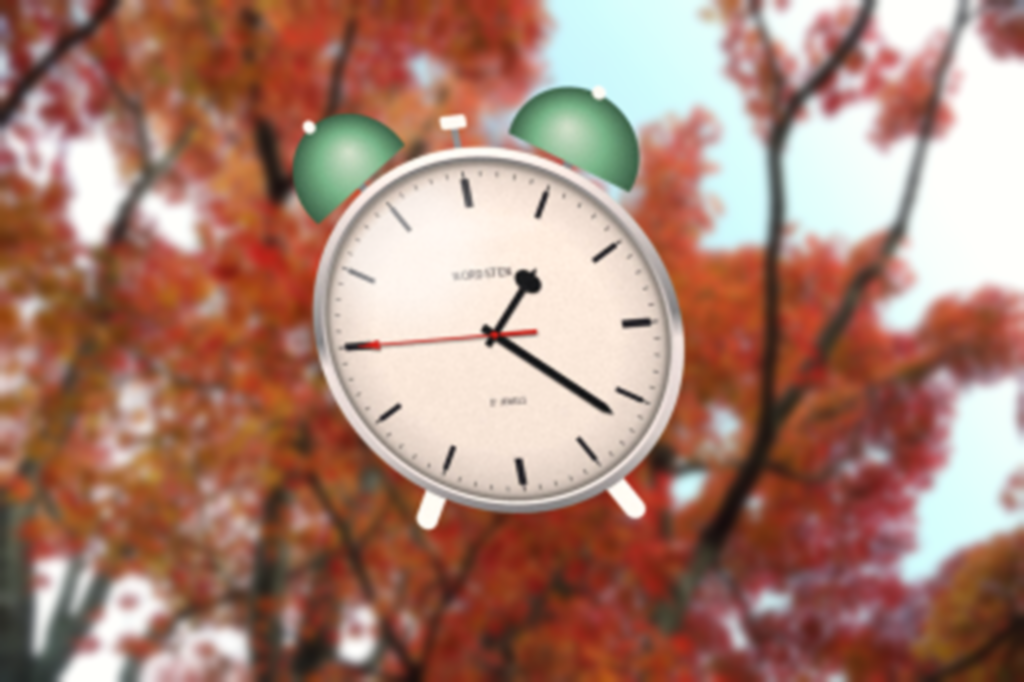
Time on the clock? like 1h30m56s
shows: 1h21m45s
